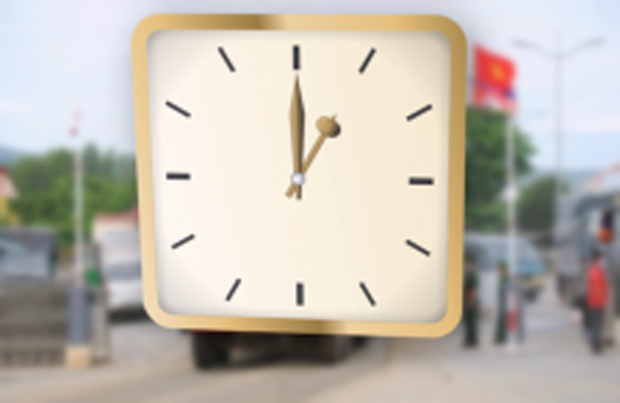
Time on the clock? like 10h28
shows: 1h00
